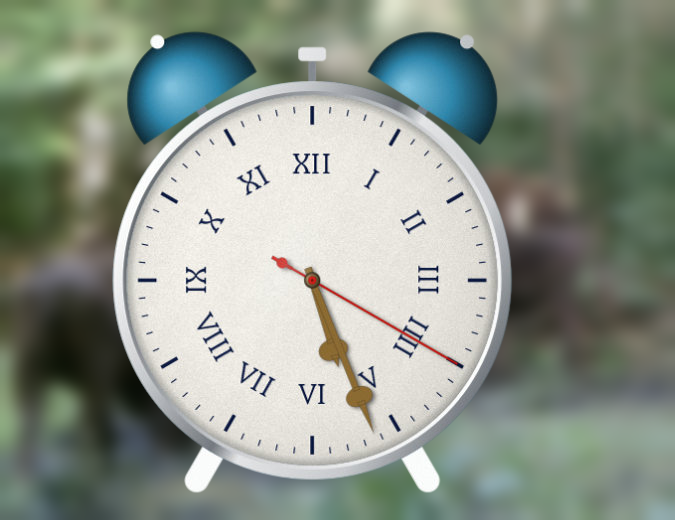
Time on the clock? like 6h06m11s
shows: 5h26m20s
